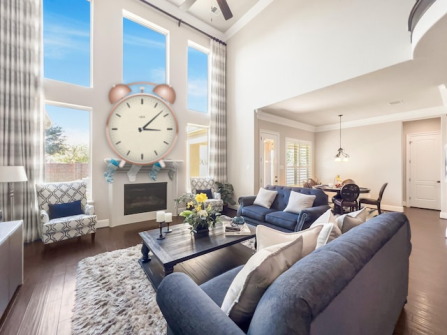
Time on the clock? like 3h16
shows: 3h08
